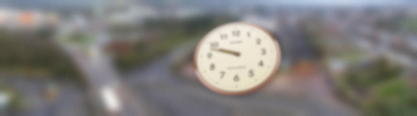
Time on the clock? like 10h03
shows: 9h48
